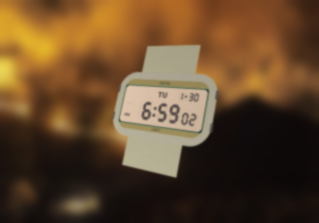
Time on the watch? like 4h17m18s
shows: 6h59m02s
